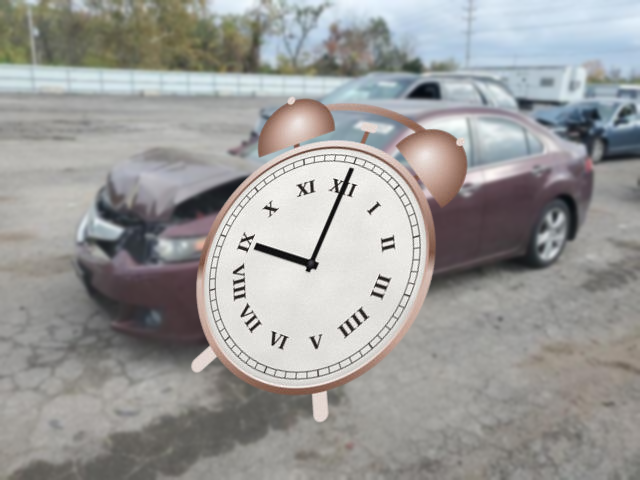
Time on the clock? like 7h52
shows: 9h00
